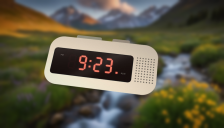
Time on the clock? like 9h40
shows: 9h23
